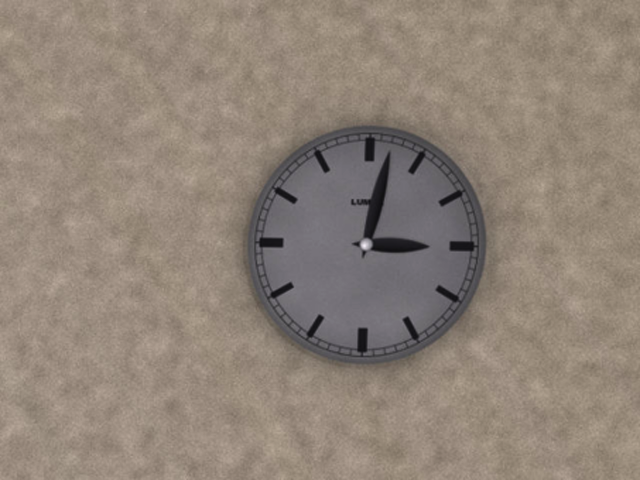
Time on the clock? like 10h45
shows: 3h02
